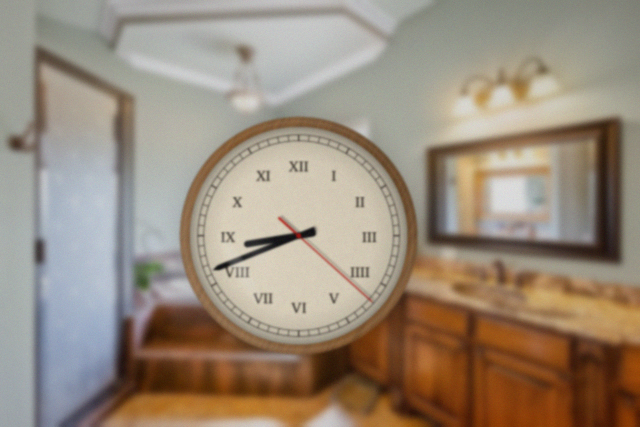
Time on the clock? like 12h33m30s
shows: 8h41m22s
